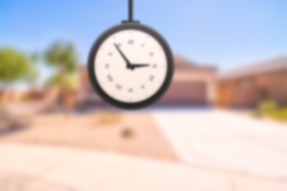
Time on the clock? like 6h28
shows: 2h54
